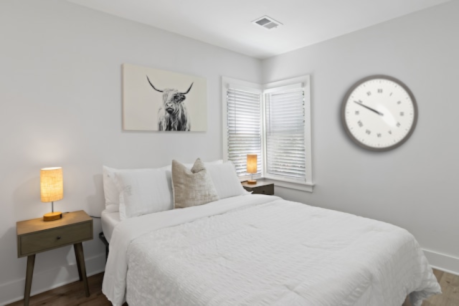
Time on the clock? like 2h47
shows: 9h49
